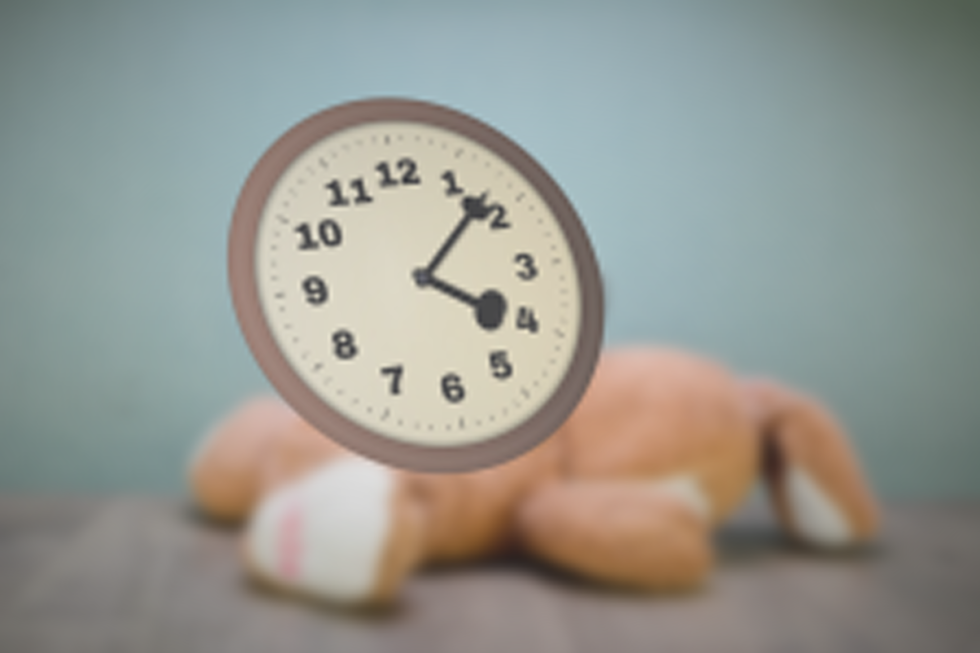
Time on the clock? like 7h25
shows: 4h08
